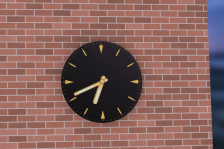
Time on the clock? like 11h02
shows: 6h41
